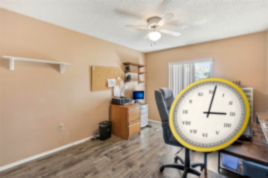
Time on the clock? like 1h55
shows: 3h01
